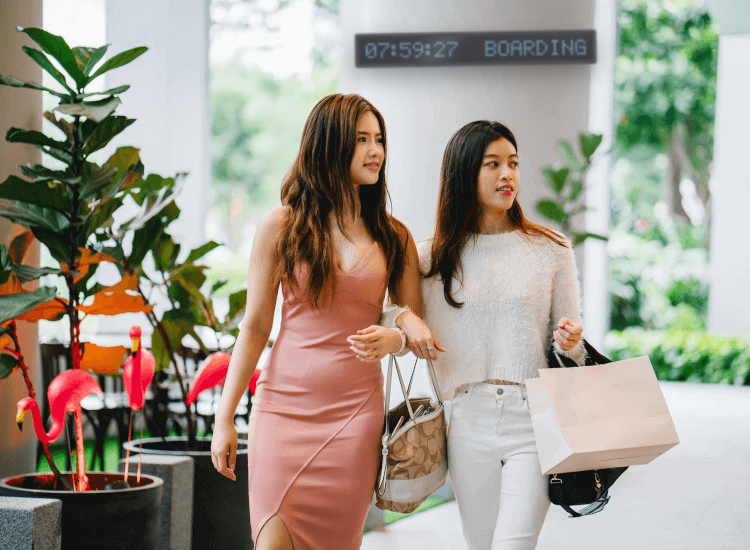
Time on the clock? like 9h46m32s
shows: 7h59m27s
